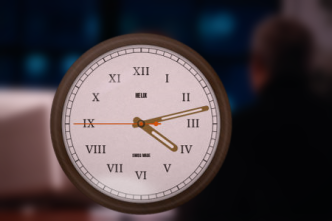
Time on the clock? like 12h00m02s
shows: 4h12m45s
